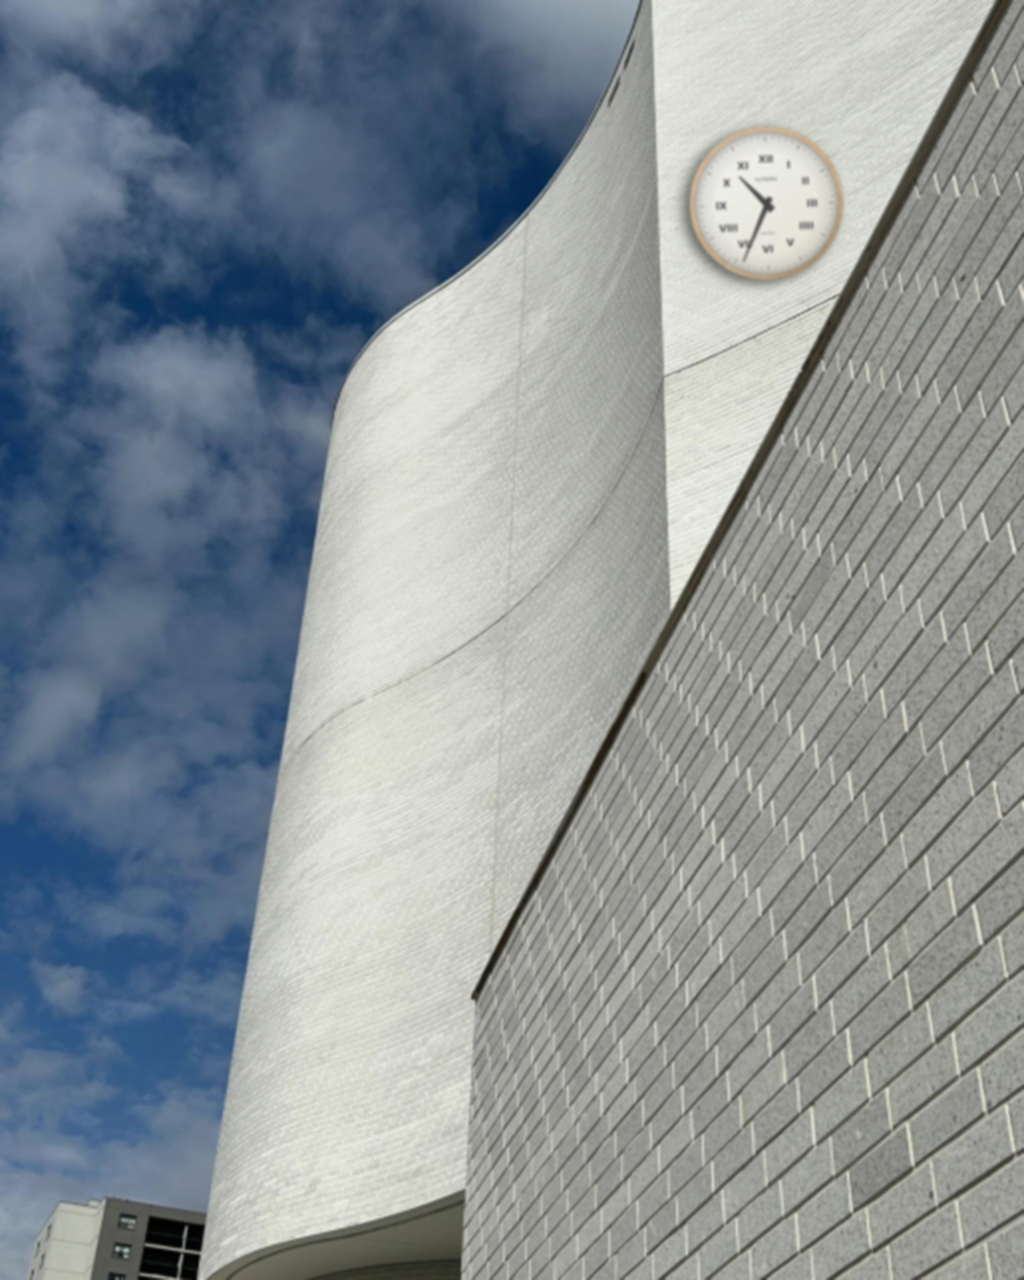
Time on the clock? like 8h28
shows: 10h34
